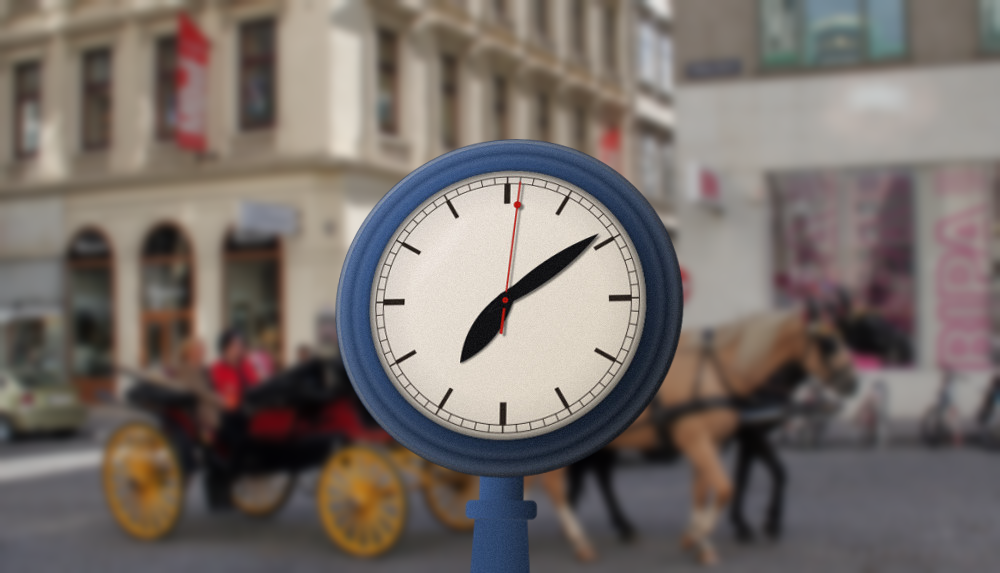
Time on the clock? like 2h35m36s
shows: 7h09m01s
